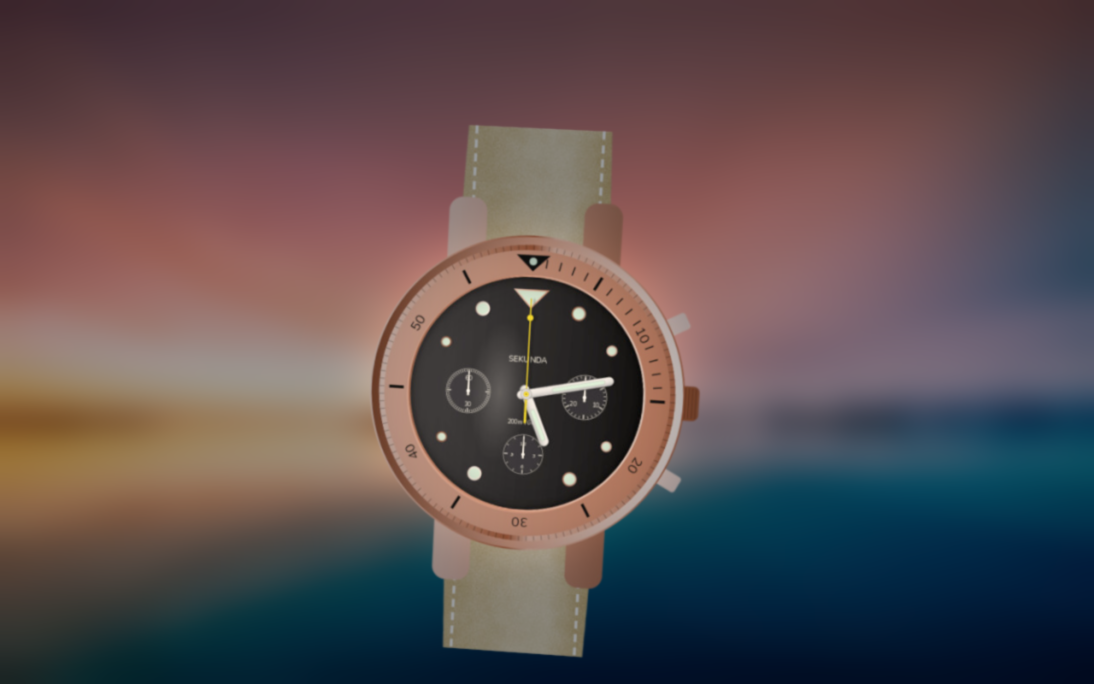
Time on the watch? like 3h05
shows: 5h13
